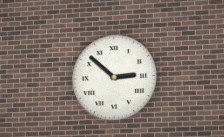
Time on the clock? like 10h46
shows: 2h52
